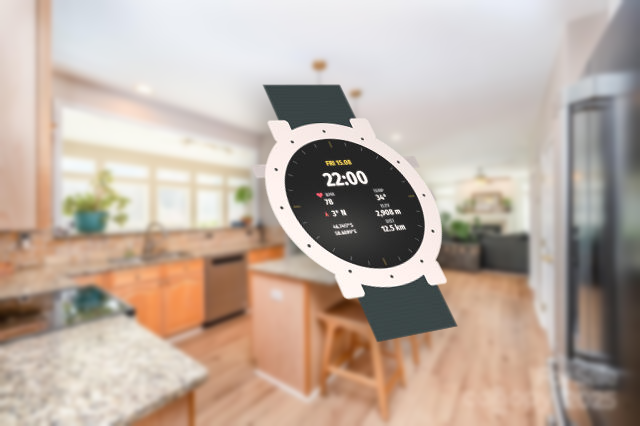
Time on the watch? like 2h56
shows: 22h00
